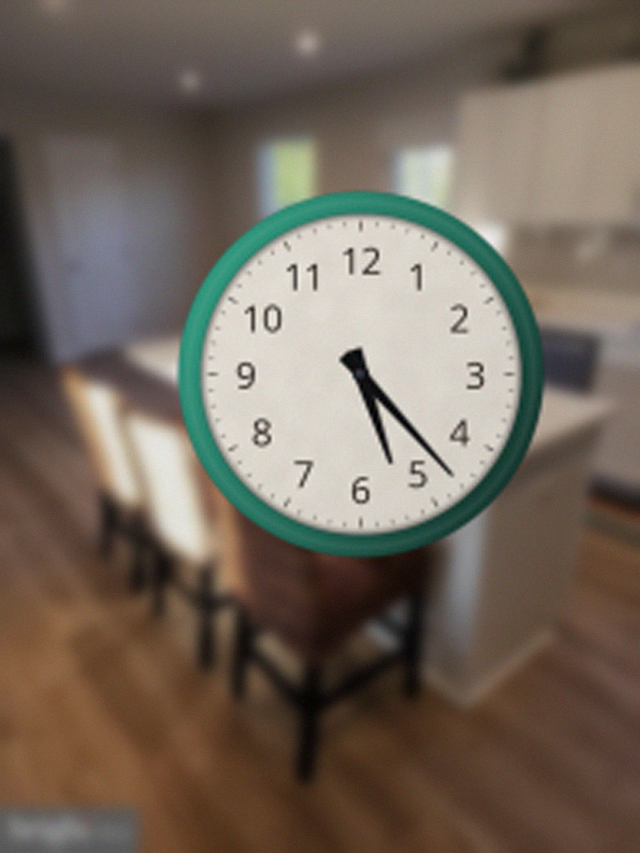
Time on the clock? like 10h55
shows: 5h23
